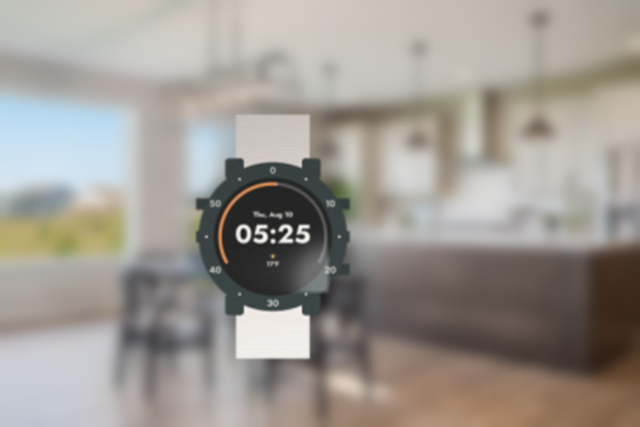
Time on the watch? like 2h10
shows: 5h25
